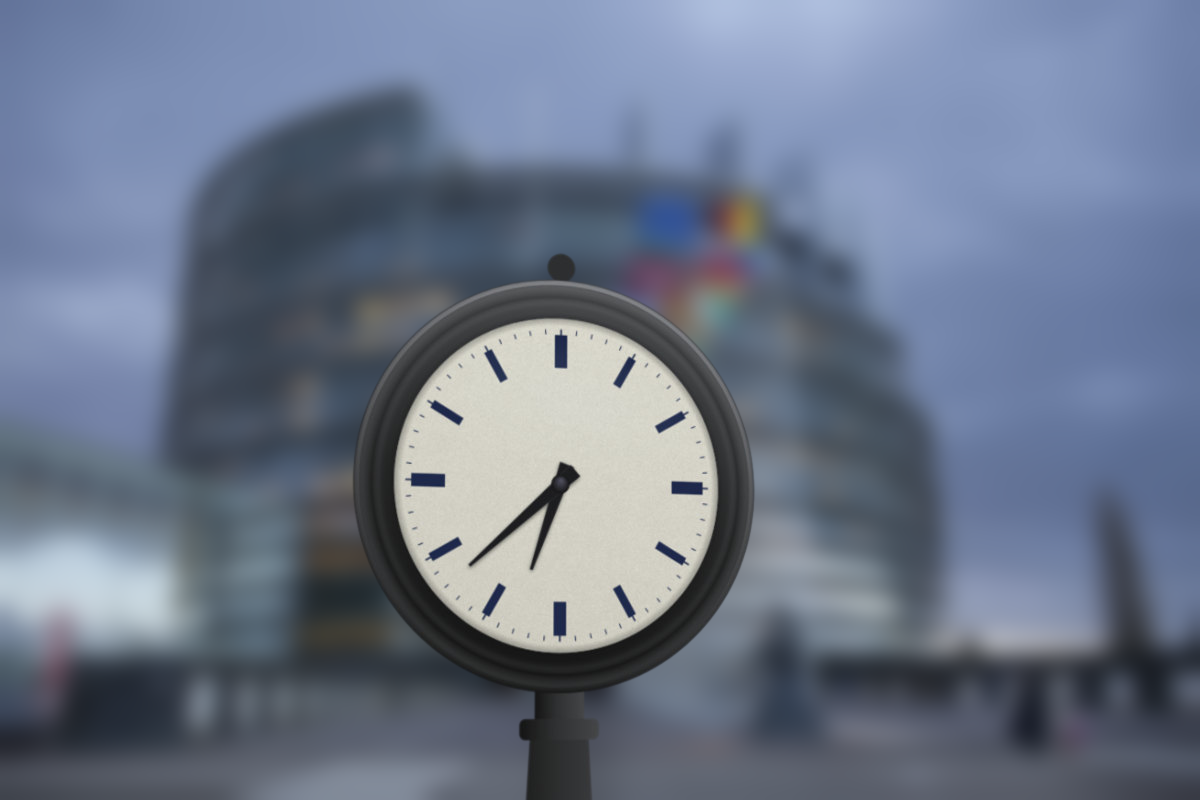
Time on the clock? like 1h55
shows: 6h38
